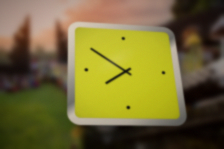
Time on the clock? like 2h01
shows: 7h51
